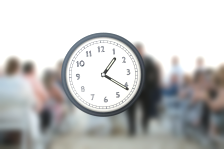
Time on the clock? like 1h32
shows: 1h21
